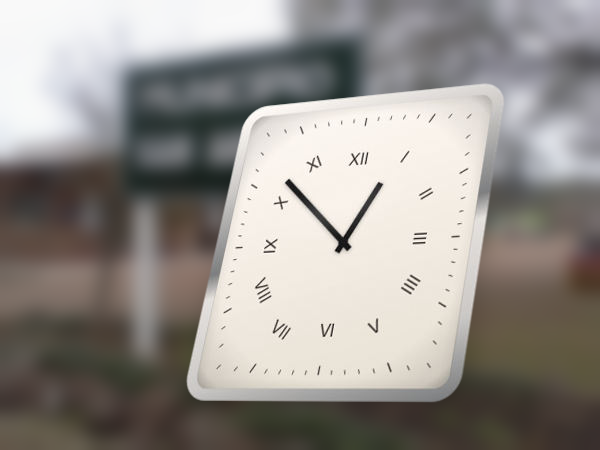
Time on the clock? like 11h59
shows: 12h52
